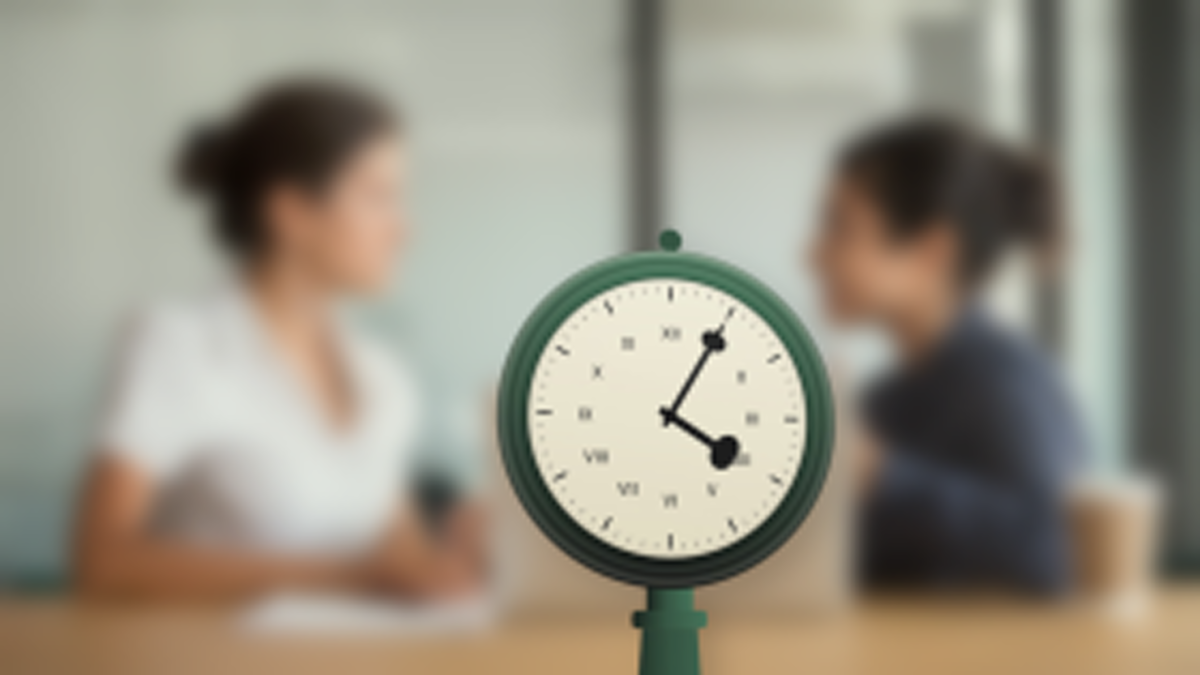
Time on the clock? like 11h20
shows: 4h05
